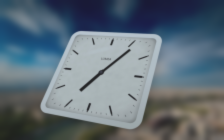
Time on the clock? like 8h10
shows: 7h06
